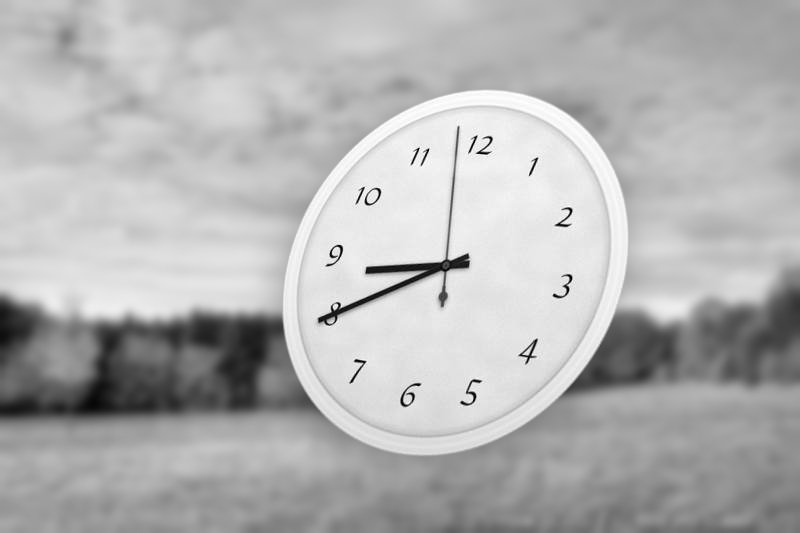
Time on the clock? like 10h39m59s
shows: 8h39m58s
